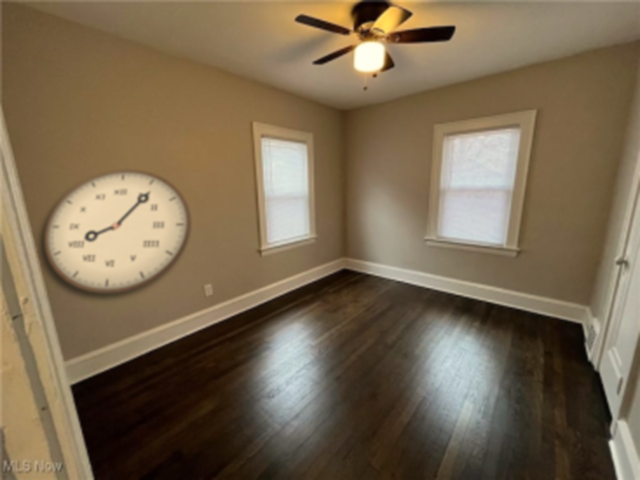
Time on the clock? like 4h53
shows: 8h06
